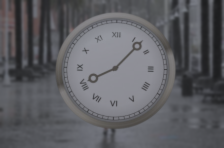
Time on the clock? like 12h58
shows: 8h07
